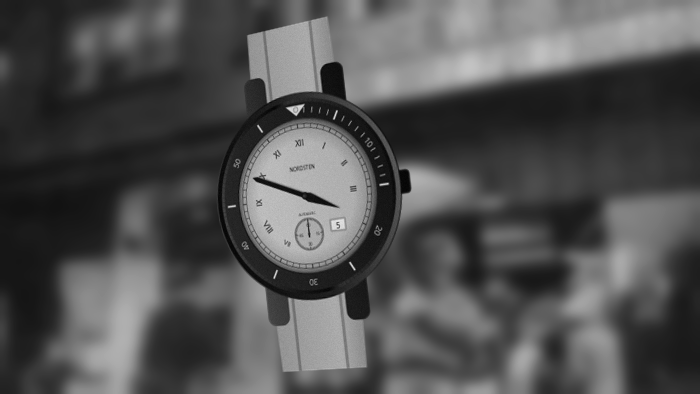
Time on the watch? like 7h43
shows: 3h49
